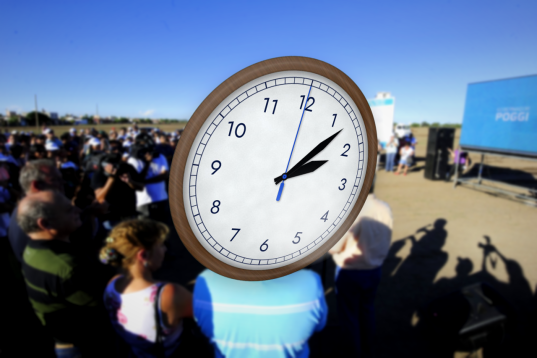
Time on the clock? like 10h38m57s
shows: 2h07m00s
